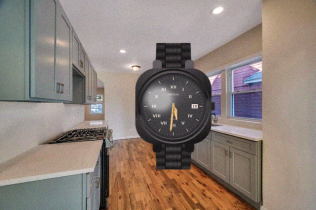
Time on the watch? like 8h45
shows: 5h31
